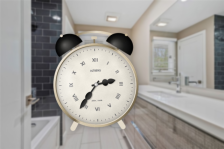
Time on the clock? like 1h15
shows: 2h36
